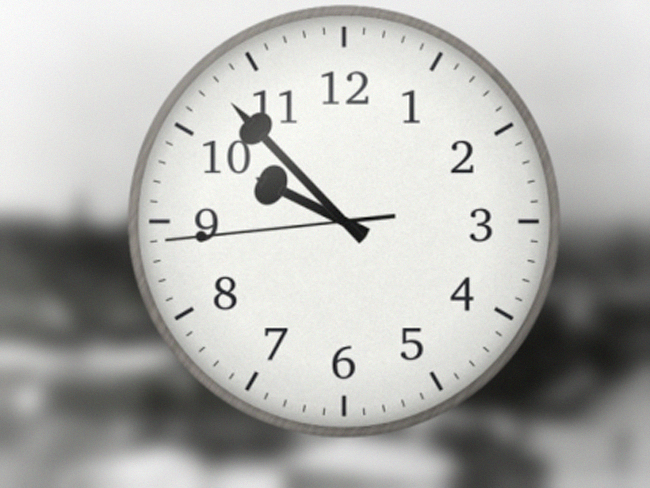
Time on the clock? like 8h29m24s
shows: 9h52m44s
